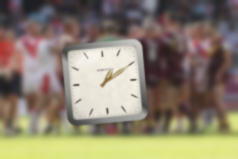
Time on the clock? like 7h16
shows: 1h10
